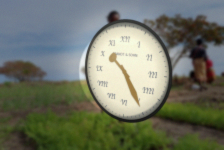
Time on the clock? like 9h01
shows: 10h25
